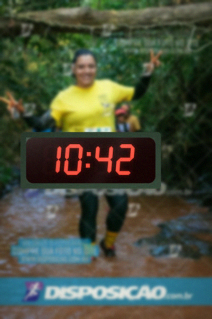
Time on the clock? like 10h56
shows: 10h42
